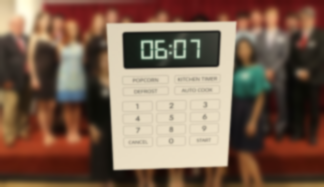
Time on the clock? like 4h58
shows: 6h07
